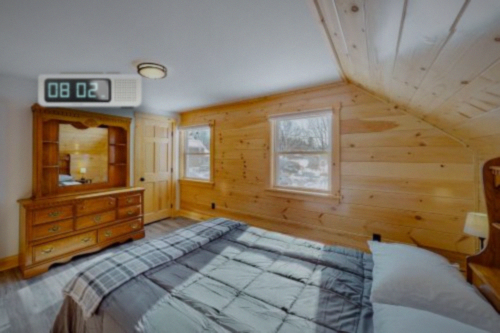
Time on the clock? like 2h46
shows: 8h02
